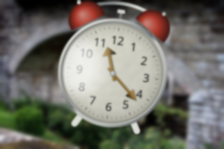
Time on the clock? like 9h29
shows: 11h22
